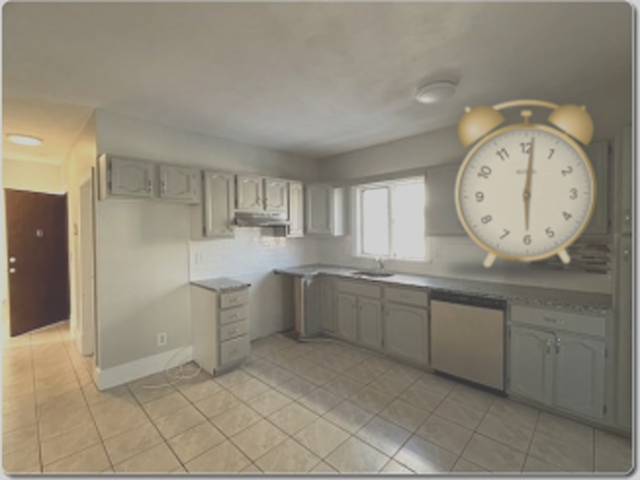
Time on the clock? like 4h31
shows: 6h01
